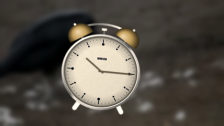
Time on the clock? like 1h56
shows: 10h15
